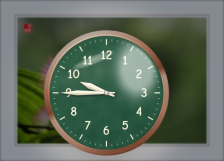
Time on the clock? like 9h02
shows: 9h45
